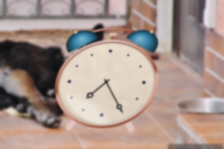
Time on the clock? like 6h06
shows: 7h25
